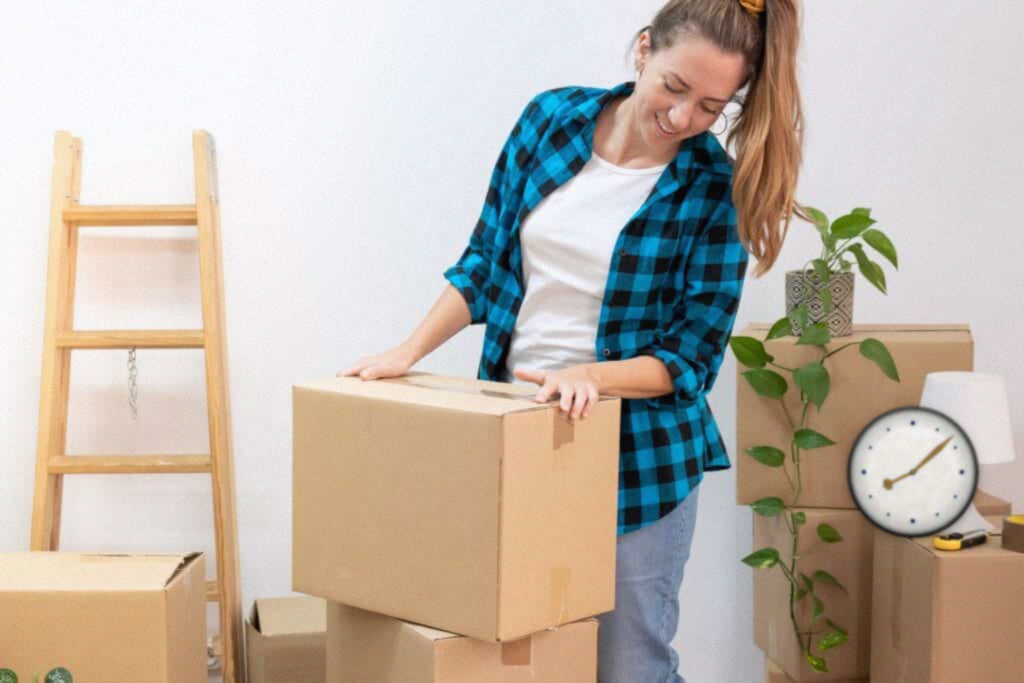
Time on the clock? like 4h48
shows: 8h08
